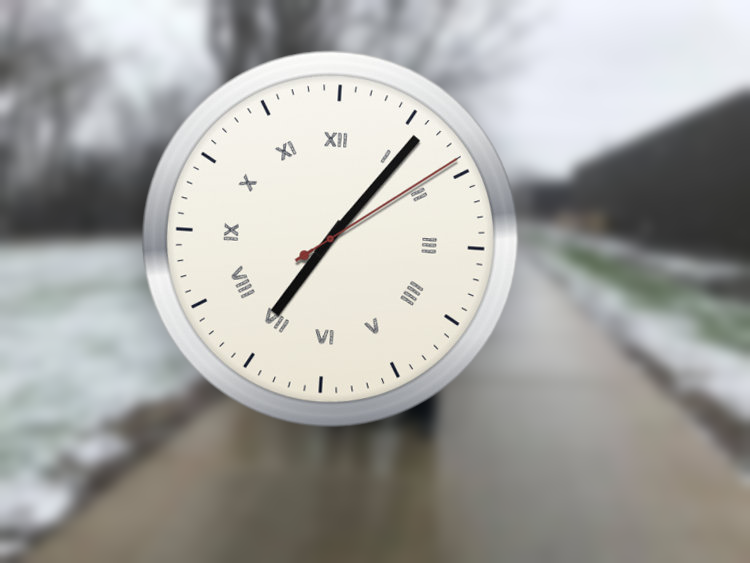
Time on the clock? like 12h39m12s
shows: 7h06m09s
